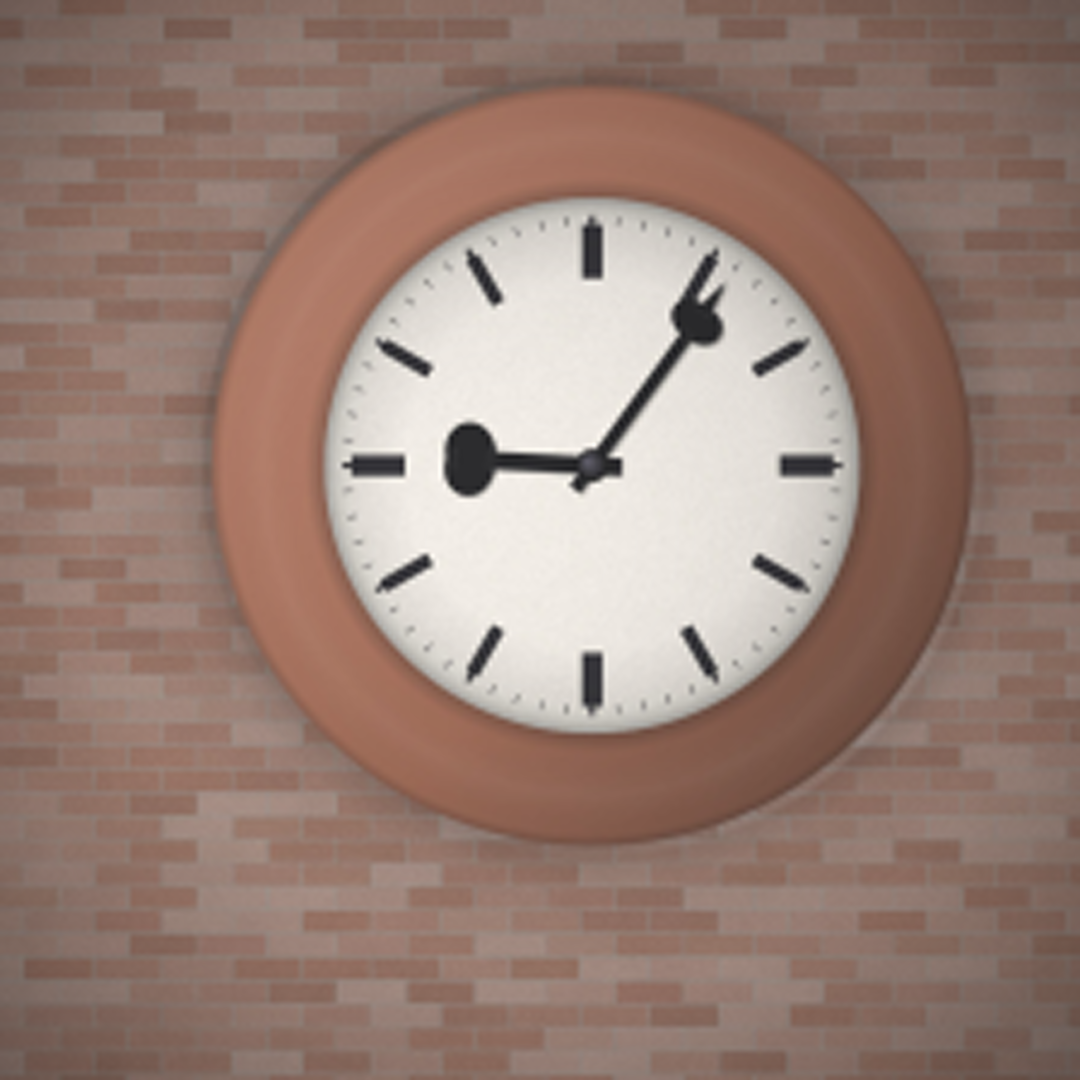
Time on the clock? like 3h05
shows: 9h06
